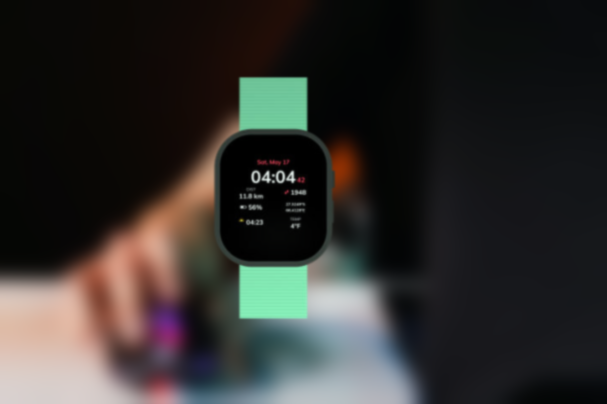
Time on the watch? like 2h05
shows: 4h04
